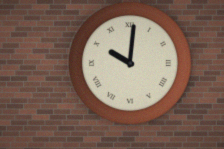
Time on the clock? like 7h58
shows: 10h01
